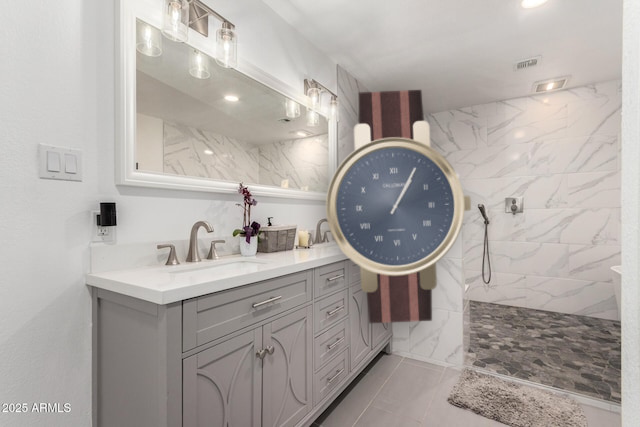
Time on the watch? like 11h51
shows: 1h05
